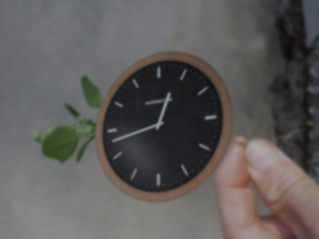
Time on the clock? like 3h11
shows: 12h43
